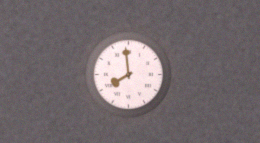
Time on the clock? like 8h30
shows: 7h59
